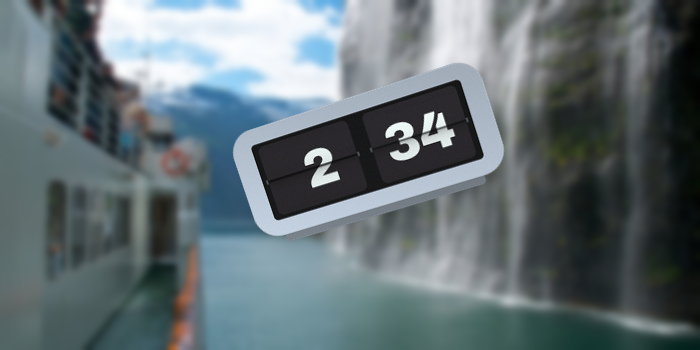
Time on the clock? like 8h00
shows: 2h34
